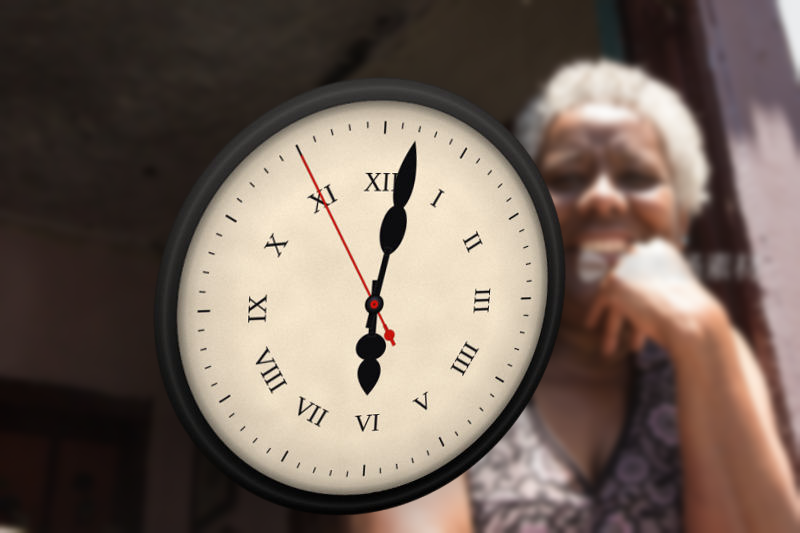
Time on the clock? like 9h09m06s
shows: 6h01m55s
